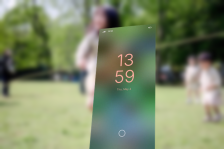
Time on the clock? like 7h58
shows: 13h59
